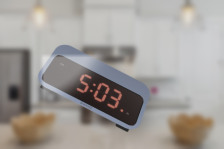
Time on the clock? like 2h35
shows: 5h03
